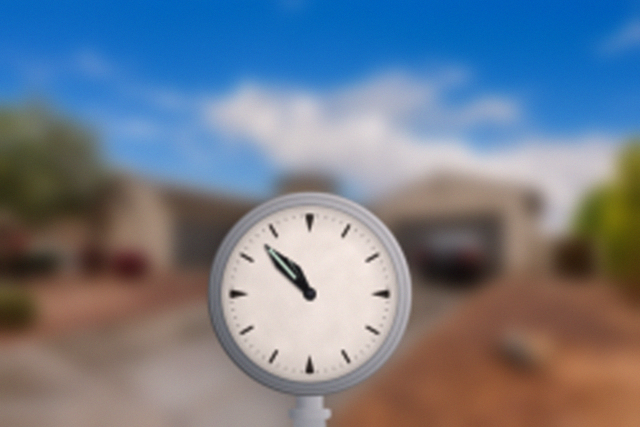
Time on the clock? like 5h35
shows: 10h53
